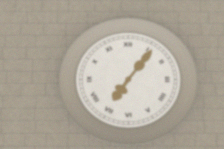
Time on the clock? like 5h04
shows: 7h06
